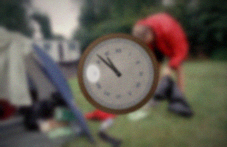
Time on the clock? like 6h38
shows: 10h52
